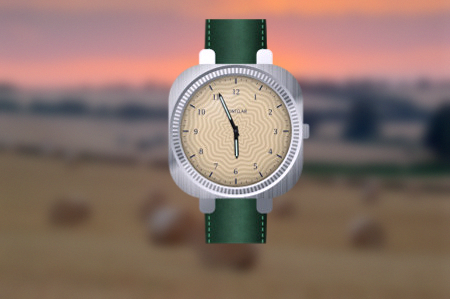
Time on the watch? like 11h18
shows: 5h56
